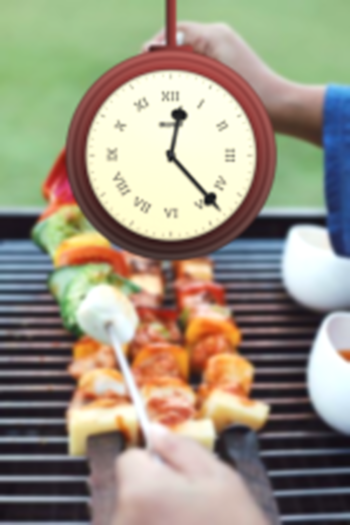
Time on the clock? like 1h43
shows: 12h23
